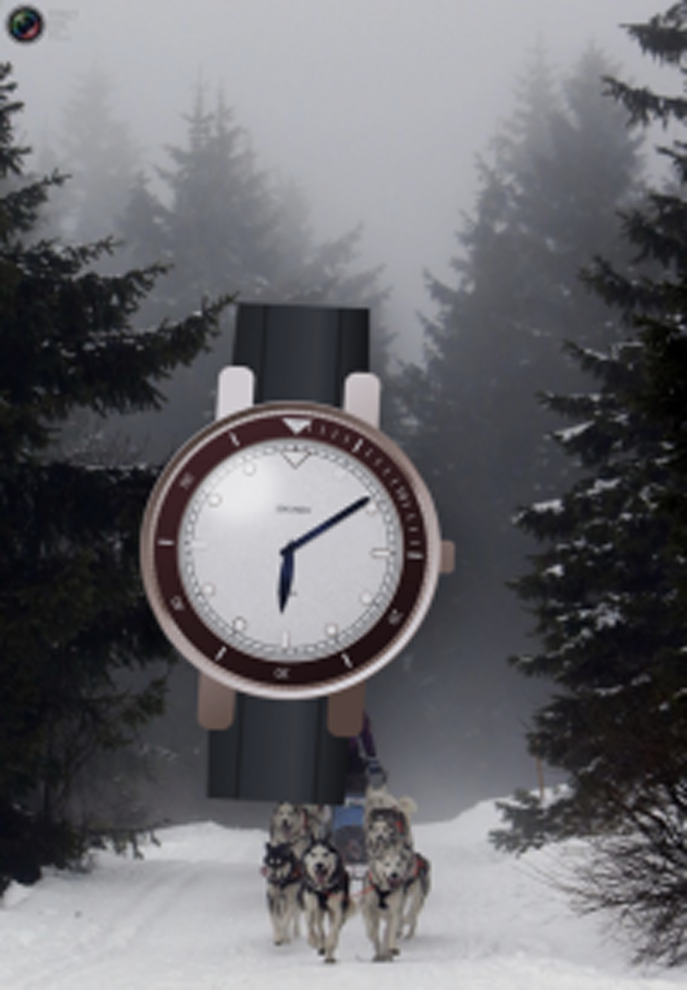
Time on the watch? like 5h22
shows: 6h09
